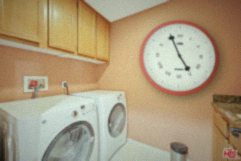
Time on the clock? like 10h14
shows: 4h56
